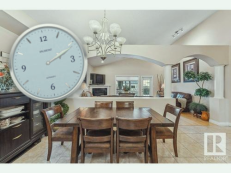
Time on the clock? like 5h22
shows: 2h11
